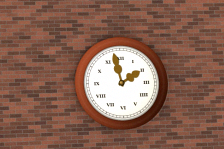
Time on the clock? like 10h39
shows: 1h58
